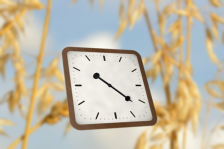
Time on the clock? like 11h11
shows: 10h22
